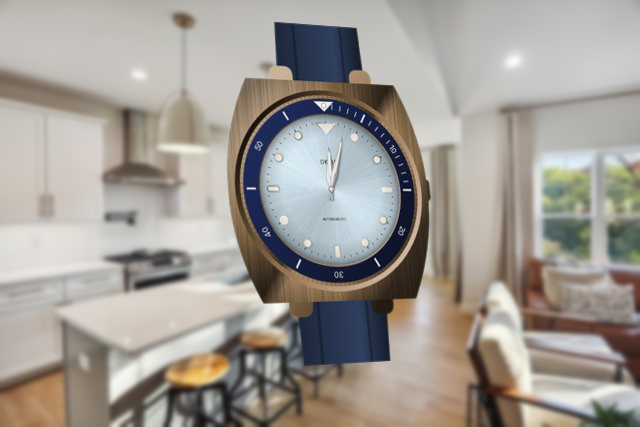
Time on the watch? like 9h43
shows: 12h03
